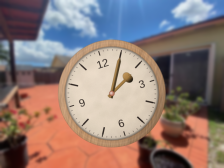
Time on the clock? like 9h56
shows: 2h05
